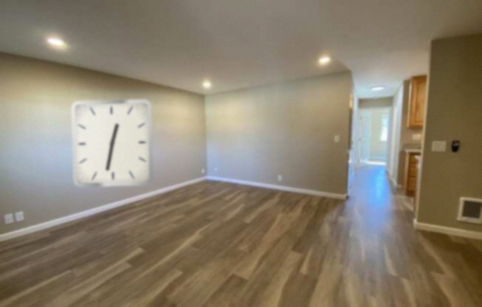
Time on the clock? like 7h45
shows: 12h32
